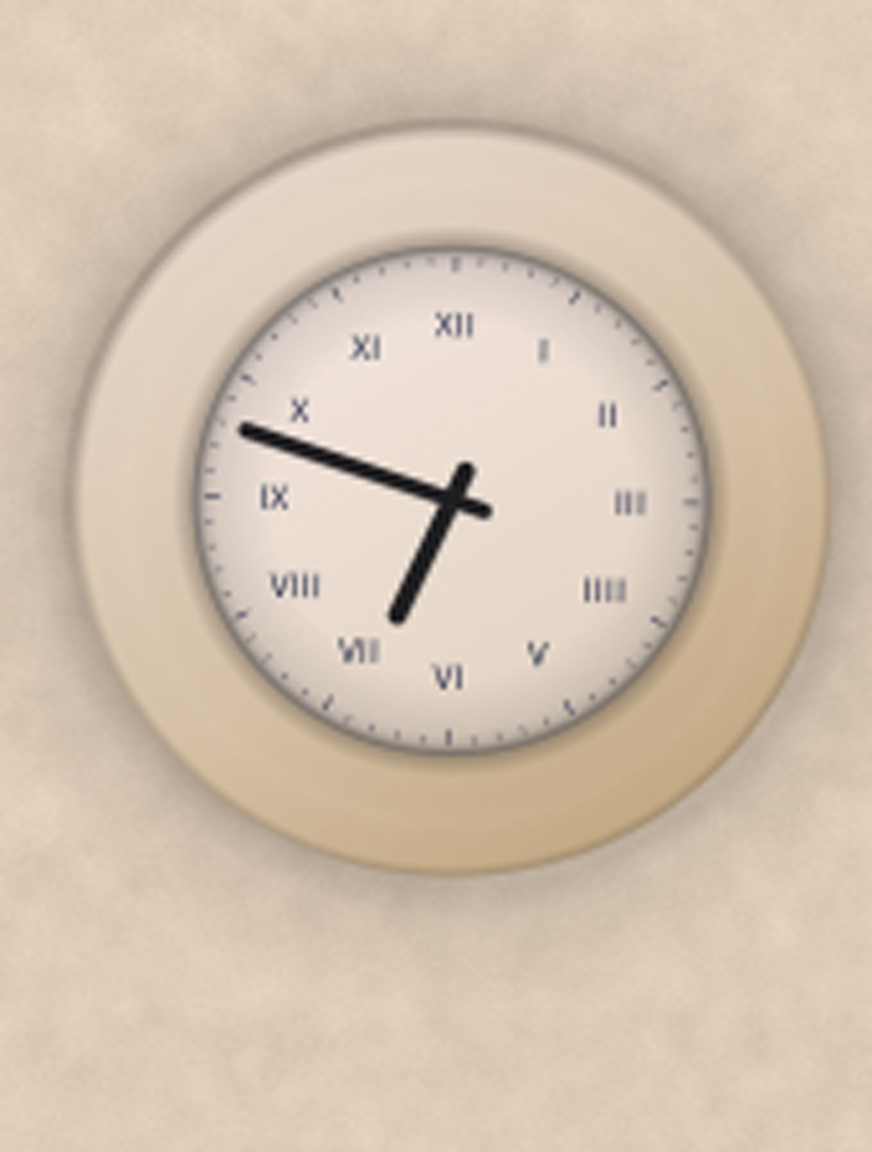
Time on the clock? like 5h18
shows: 6h48
